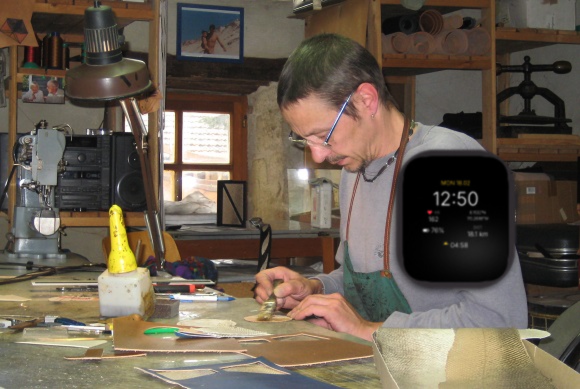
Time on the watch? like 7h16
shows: 12h50
